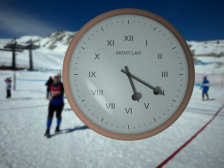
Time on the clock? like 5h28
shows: 5h20
